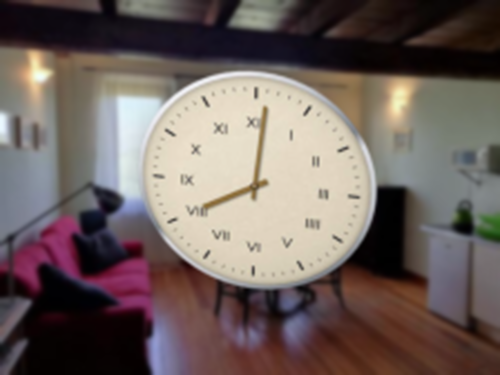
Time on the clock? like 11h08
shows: 8h01
